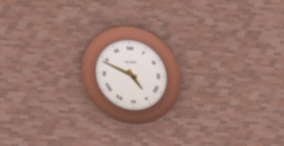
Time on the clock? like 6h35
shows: 4h49
